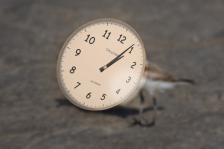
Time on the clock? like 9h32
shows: 1h04
